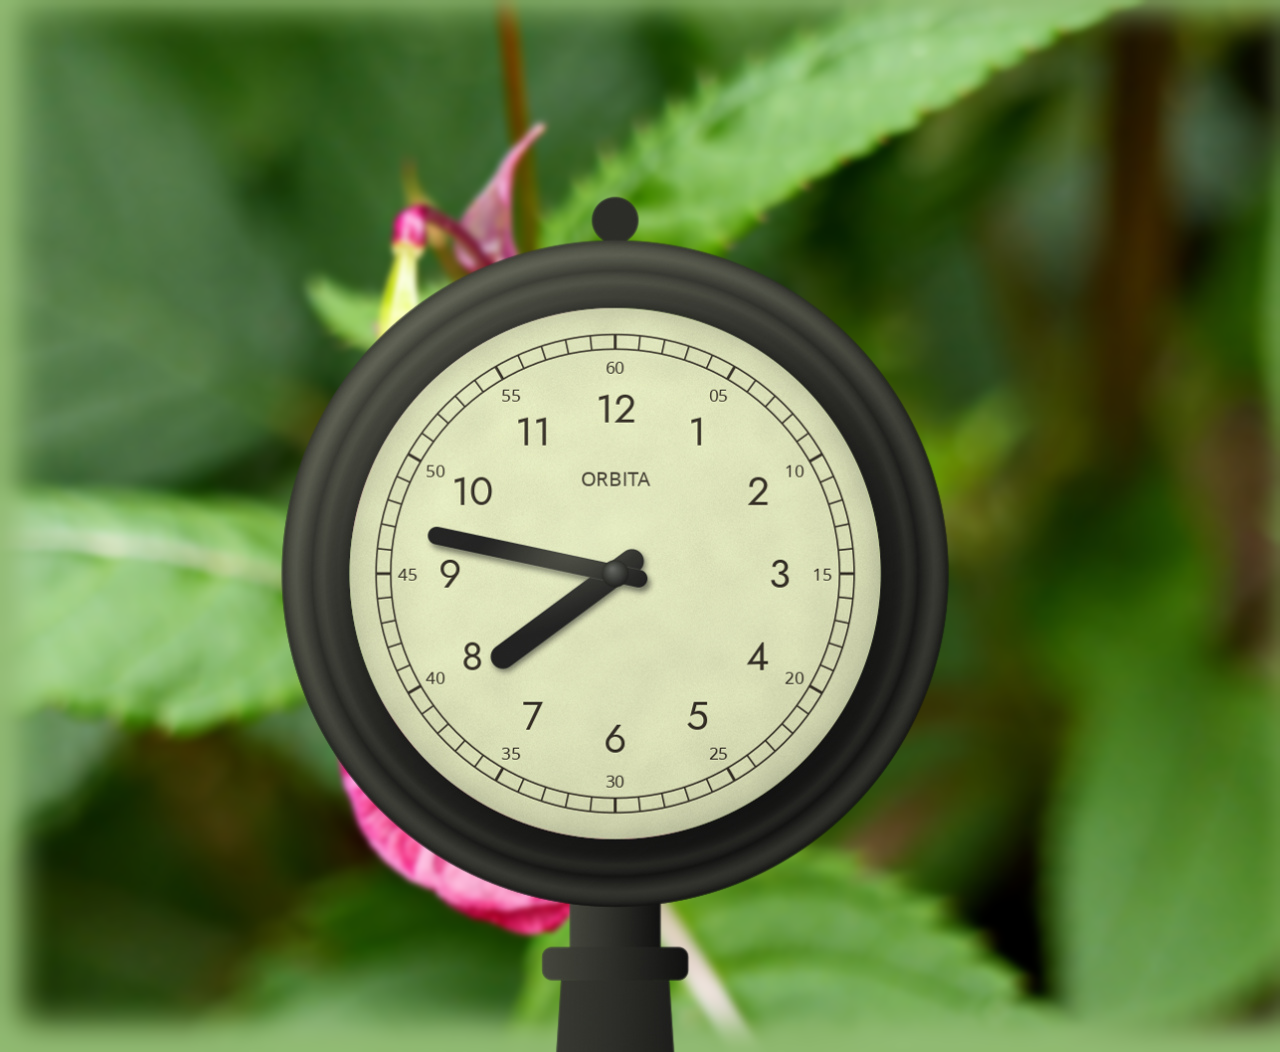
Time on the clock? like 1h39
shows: 7h47
